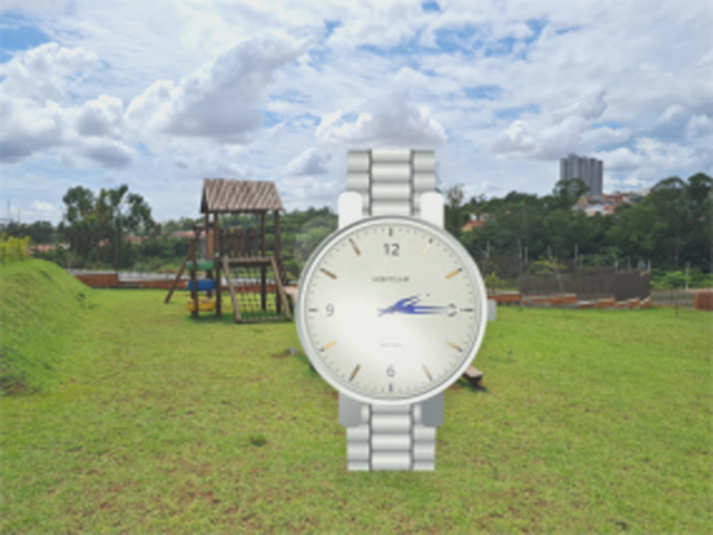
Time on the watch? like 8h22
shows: 2h15
